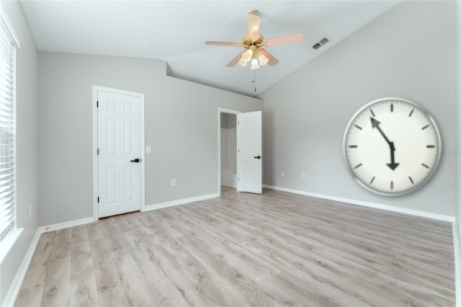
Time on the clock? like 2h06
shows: 5h54
